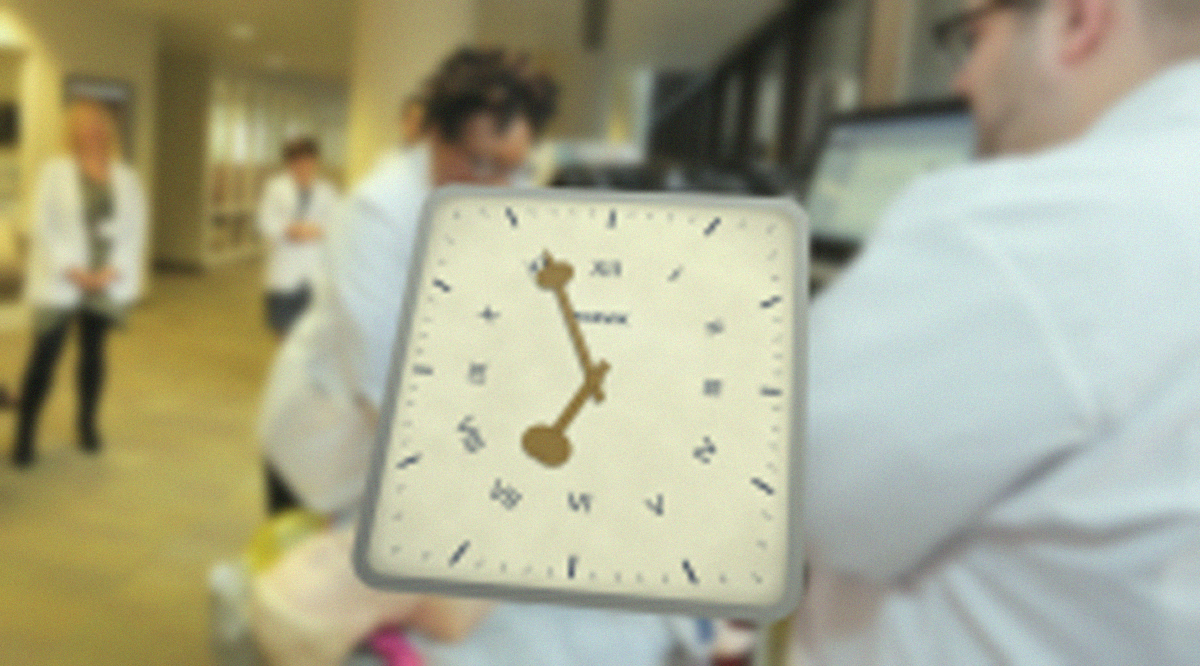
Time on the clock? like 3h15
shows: 6h56
